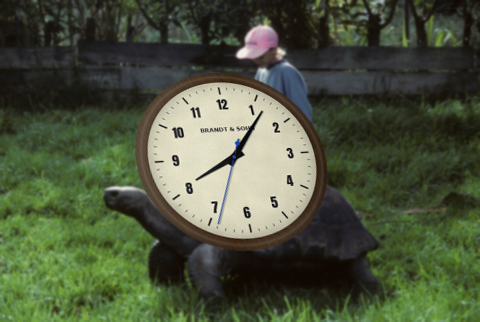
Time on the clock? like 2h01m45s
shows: 8h06m34s
